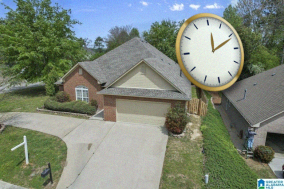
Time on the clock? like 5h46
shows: 12h11
